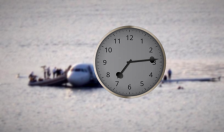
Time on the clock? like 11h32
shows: 7h14
